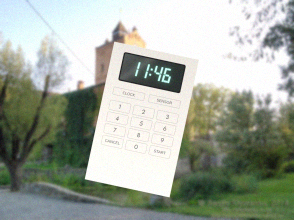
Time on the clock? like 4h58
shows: 11h46
